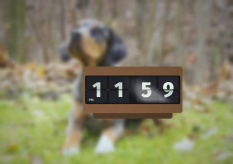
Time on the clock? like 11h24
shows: 11h59
